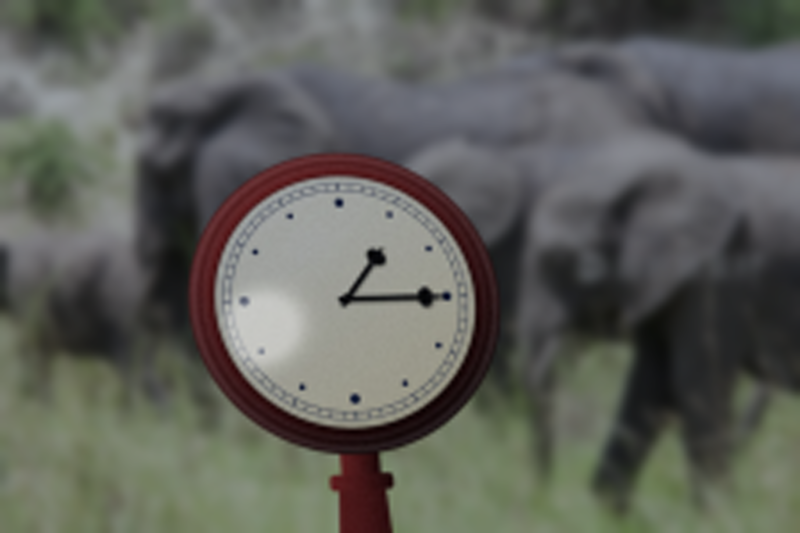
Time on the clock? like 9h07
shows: 1h15
